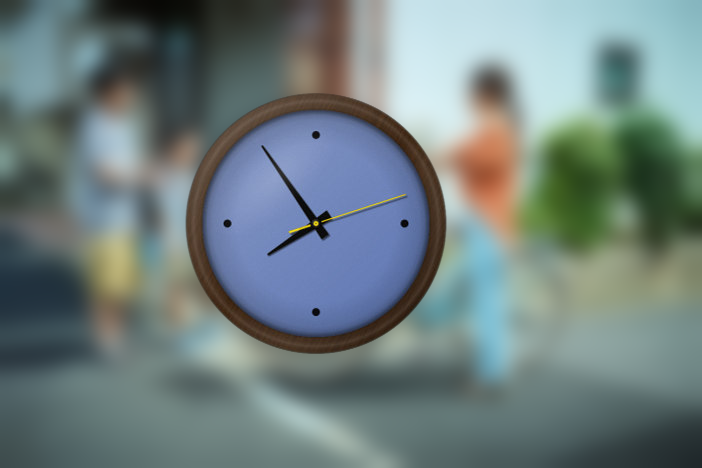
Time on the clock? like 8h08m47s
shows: 7h54m12s
